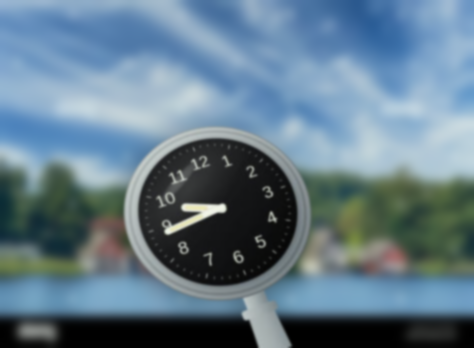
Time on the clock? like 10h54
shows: 9h44
